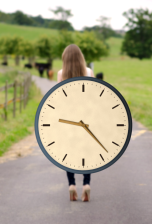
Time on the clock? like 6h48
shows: 9h23
